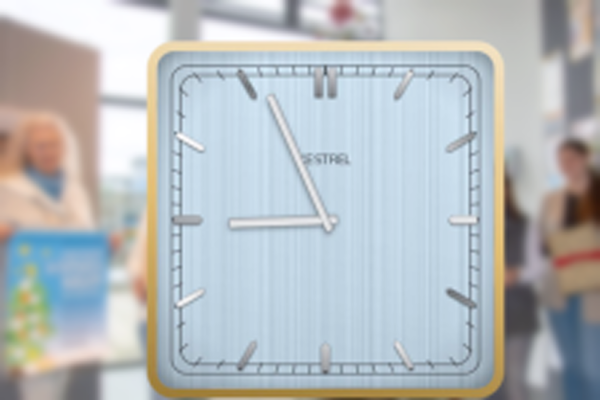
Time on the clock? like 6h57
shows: 8h56
